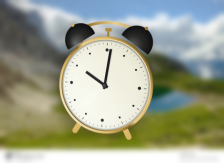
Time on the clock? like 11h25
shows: 10h01
